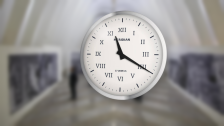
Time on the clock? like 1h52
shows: 11h20
